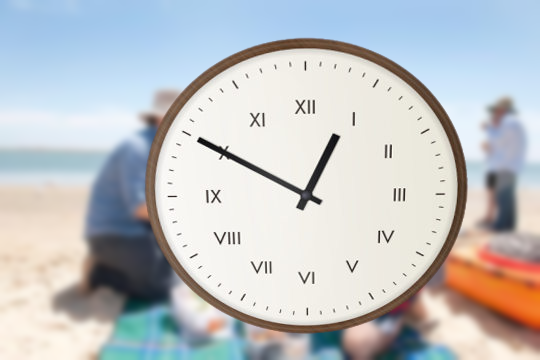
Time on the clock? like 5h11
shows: 12h50
